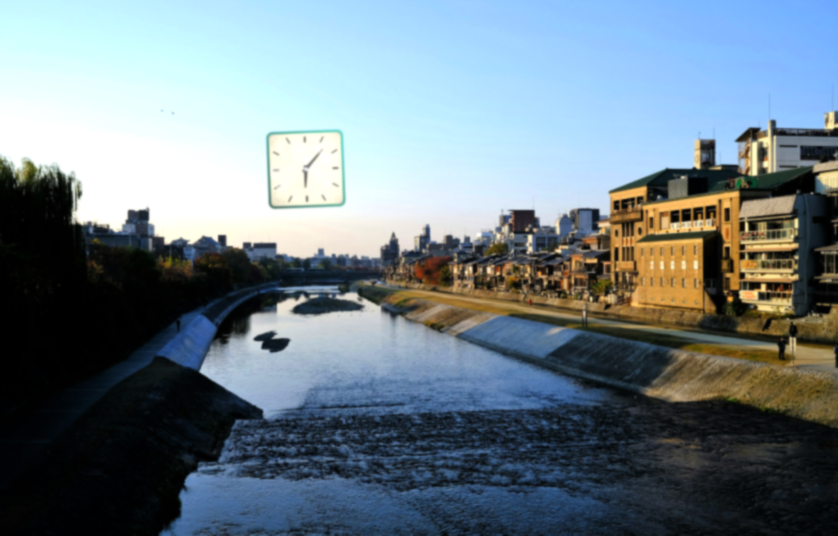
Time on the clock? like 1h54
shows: 6h07
